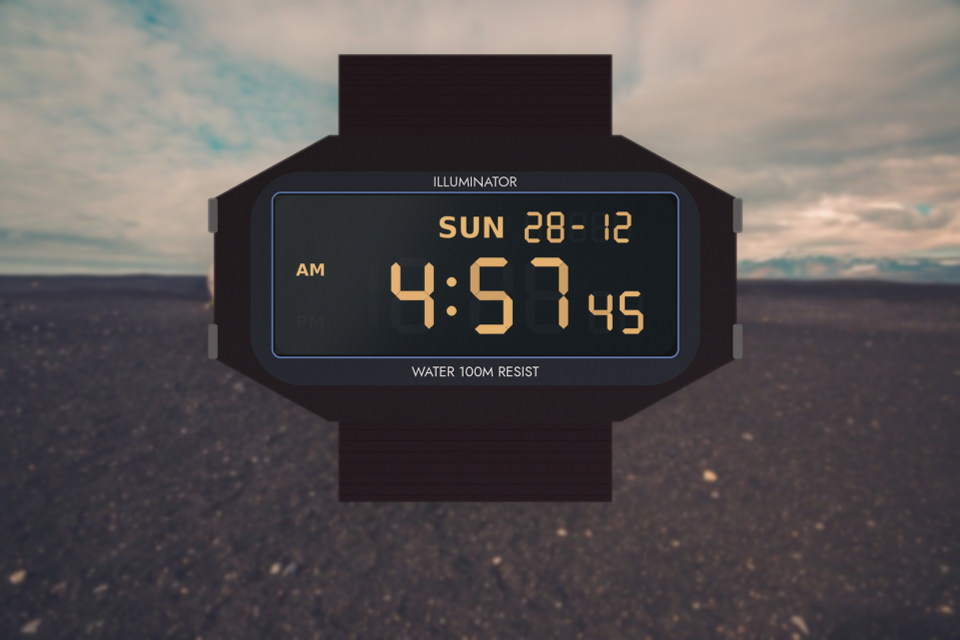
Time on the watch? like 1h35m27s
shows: 4h57m45s
